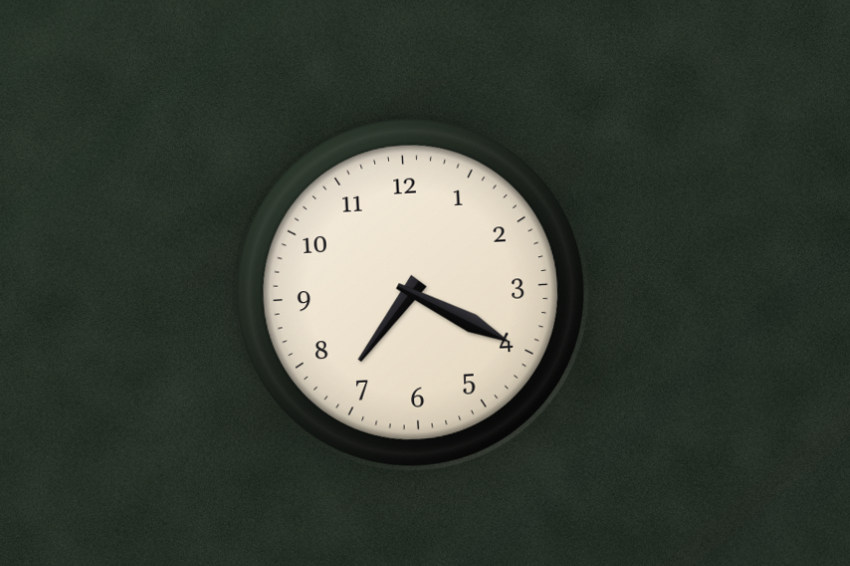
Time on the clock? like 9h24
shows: 7h20
